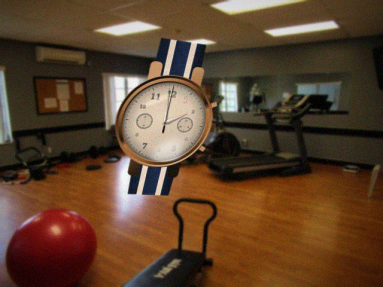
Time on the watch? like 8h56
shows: 1h59
